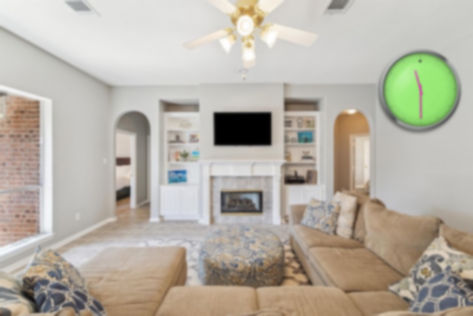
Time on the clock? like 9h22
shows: 11h30
